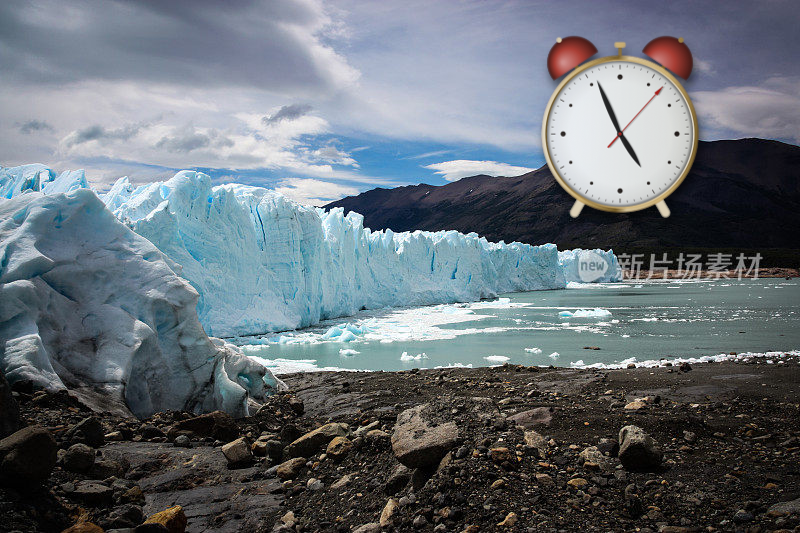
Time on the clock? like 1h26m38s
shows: 4h56m07s
